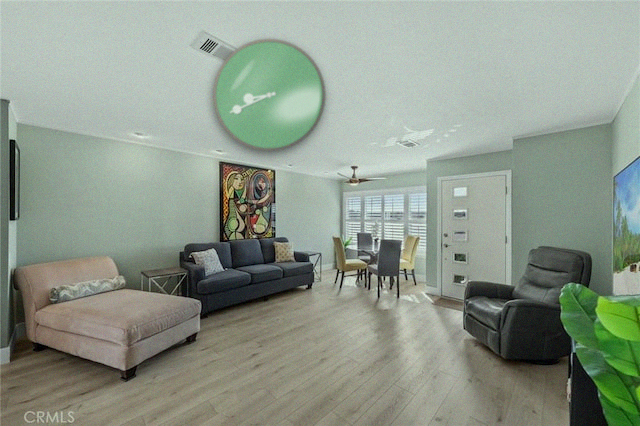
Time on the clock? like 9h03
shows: 8h41
